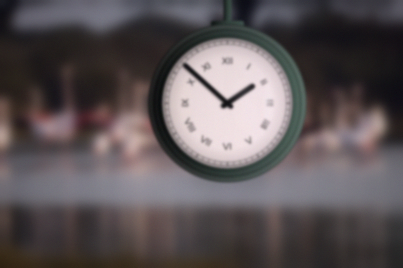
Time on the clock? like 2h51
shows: 1h52
